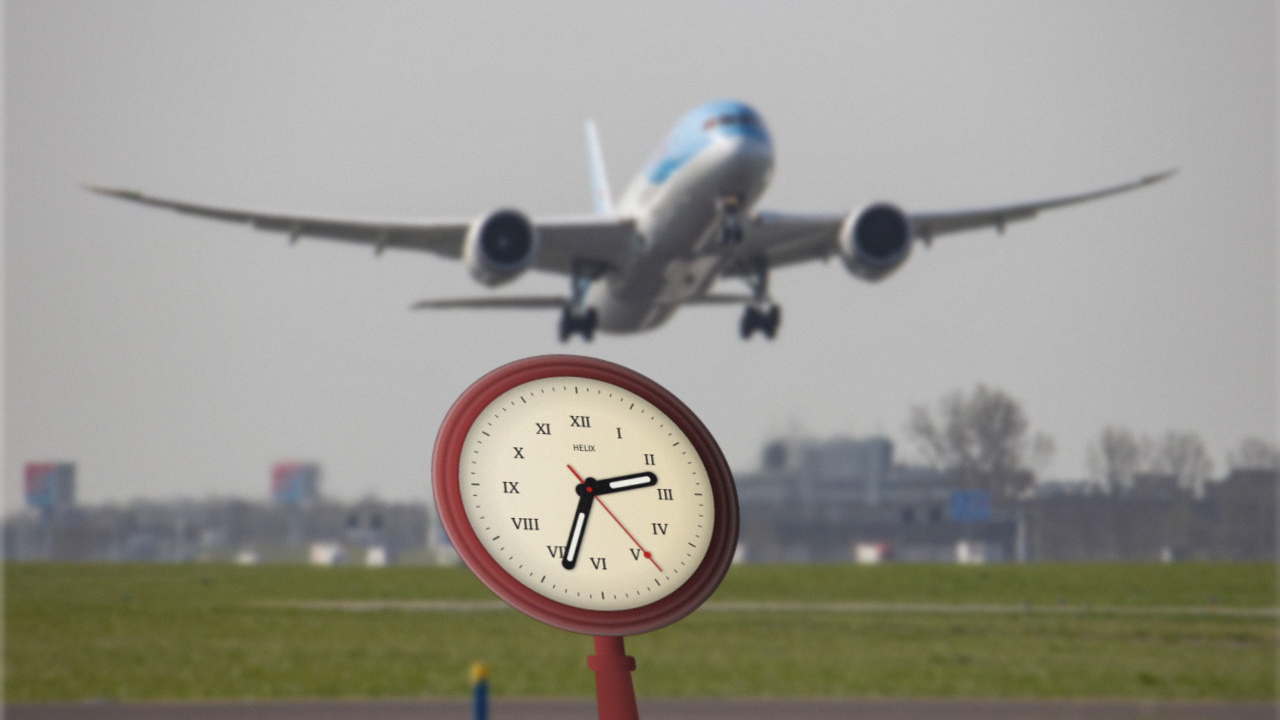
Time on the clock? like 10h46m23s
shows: 2h33m24s
